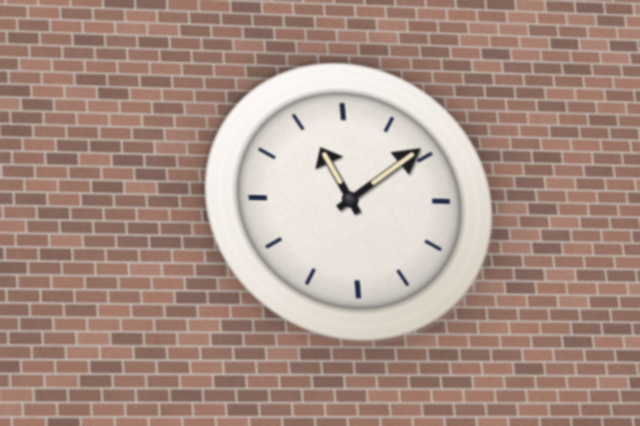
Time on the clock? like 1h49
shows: 11h09
